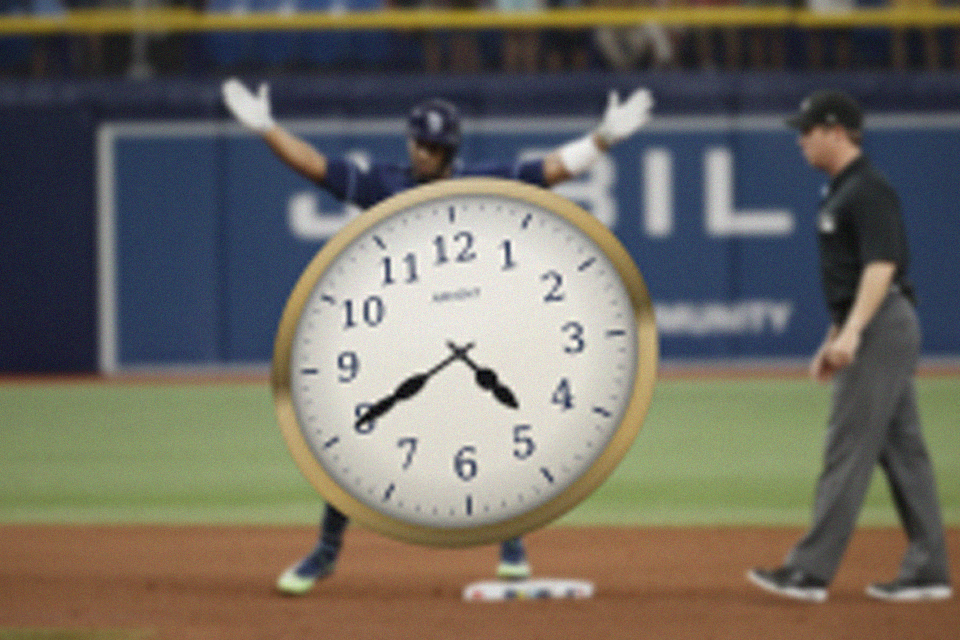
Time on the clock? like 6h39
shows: 4h40
